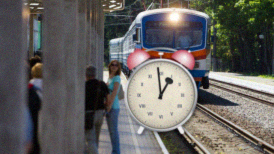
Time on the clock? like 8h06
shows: 12h59
